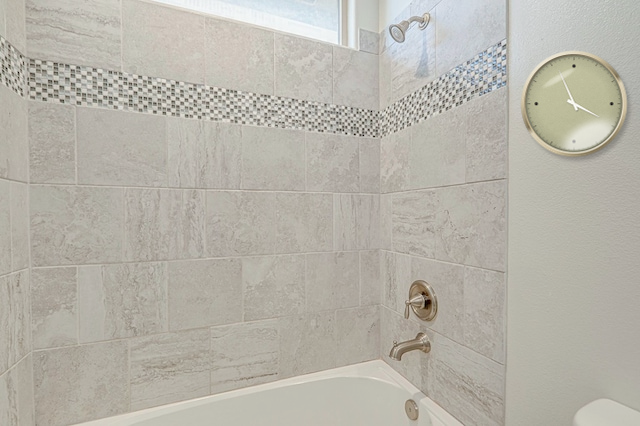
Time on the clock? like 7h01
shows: 3h56
